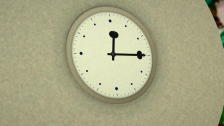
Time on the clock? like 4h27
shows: 12h15
